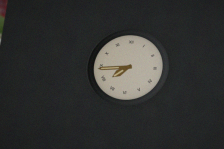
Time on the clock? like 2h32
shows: 7h44
